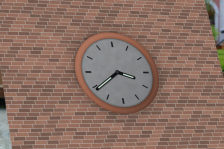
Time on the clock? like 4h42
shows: 3h39
